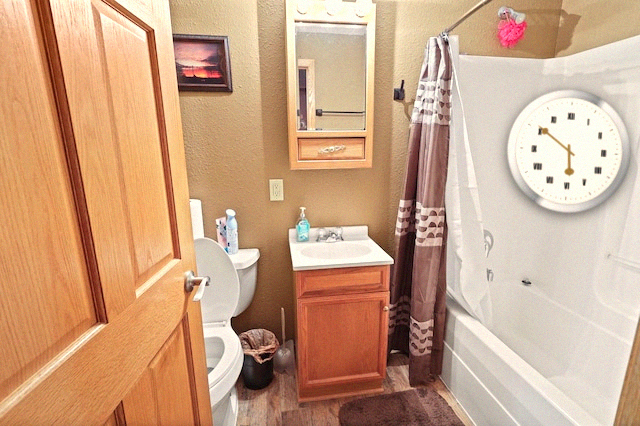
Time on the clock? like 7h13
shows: 5h51
